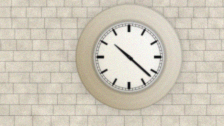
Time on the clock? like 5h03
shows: 10h22
